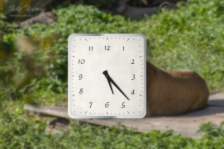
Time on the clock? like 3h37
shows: 5h23
